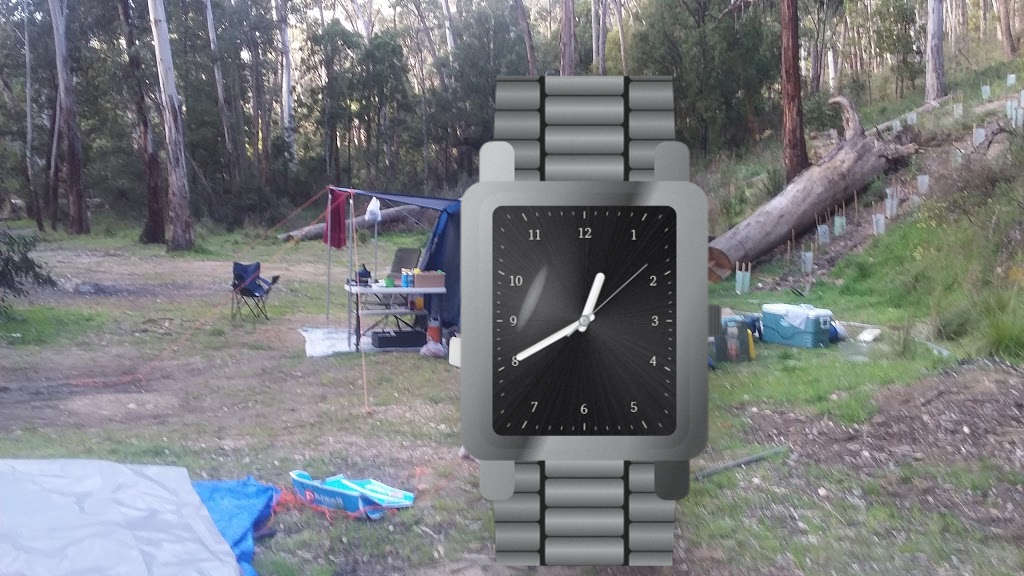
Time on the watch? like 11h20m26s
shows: 12h40m08s
